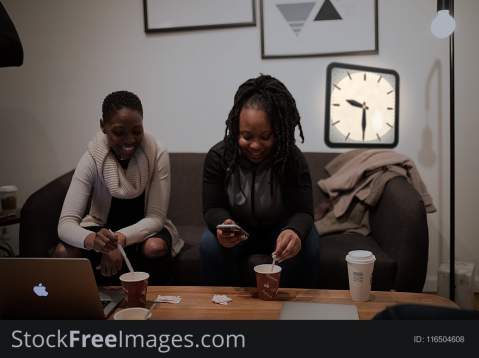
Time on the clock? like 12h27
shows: 9h30
